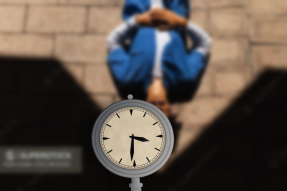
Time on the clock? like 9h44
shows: 3h31
